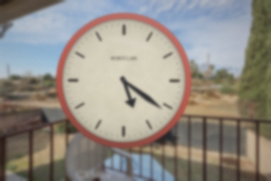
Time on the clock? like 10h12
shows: 5h21
